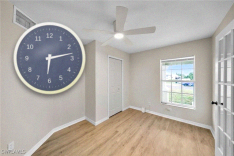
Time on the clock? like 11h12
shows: 6h13
